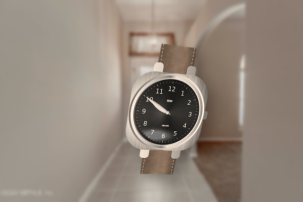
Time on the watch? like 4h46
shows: 9h50
